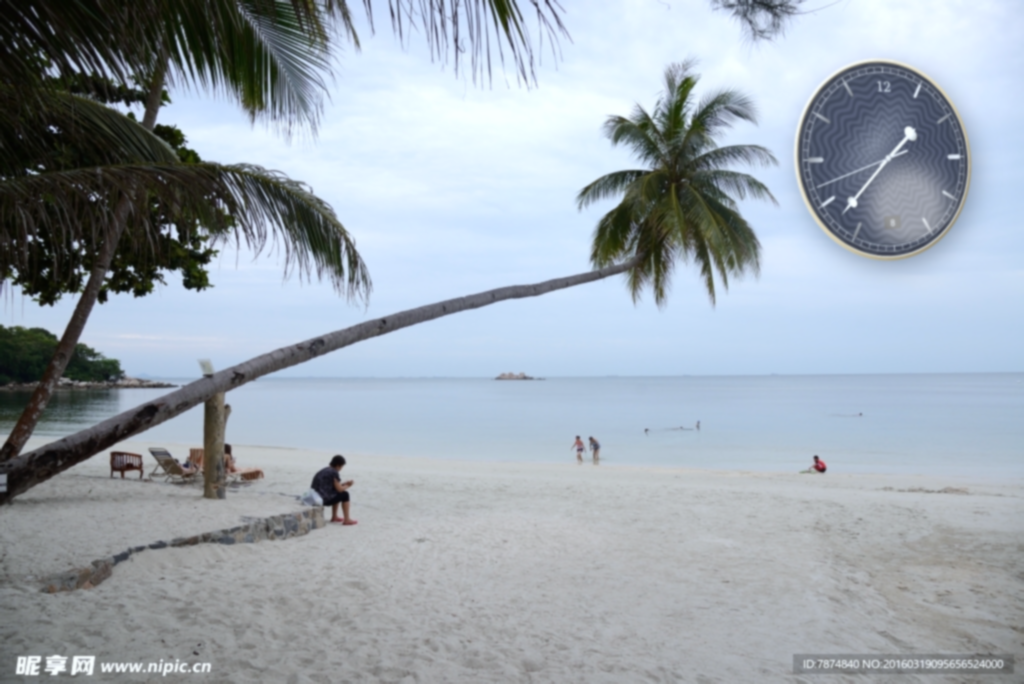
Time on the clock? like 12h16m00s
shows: 1h37m42s
